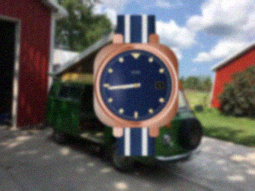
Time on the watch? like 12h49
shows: 8h44
